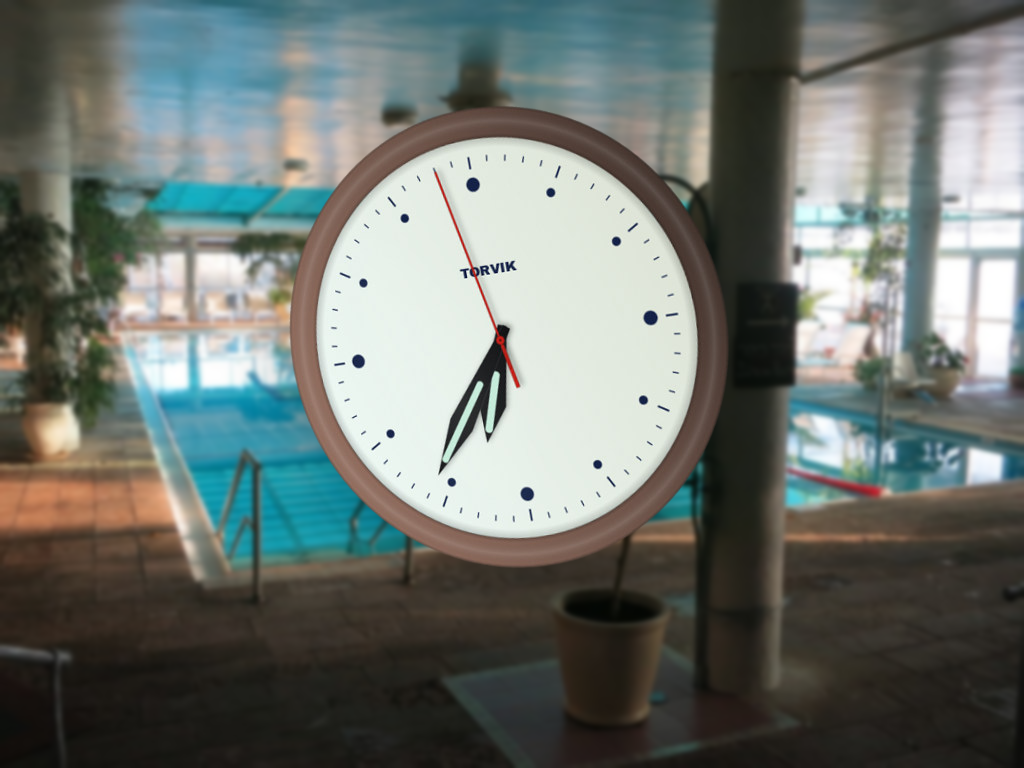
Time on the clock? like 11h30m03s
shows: 6h35m58s
